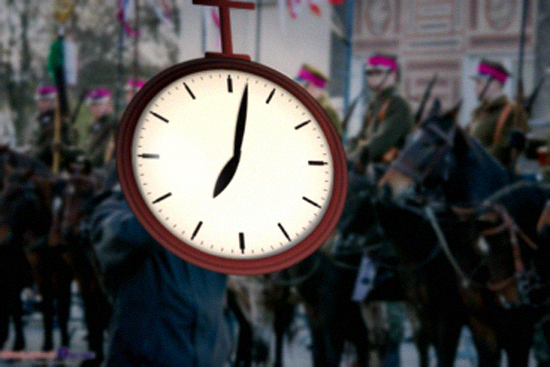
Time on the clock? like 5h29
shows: 7h02
